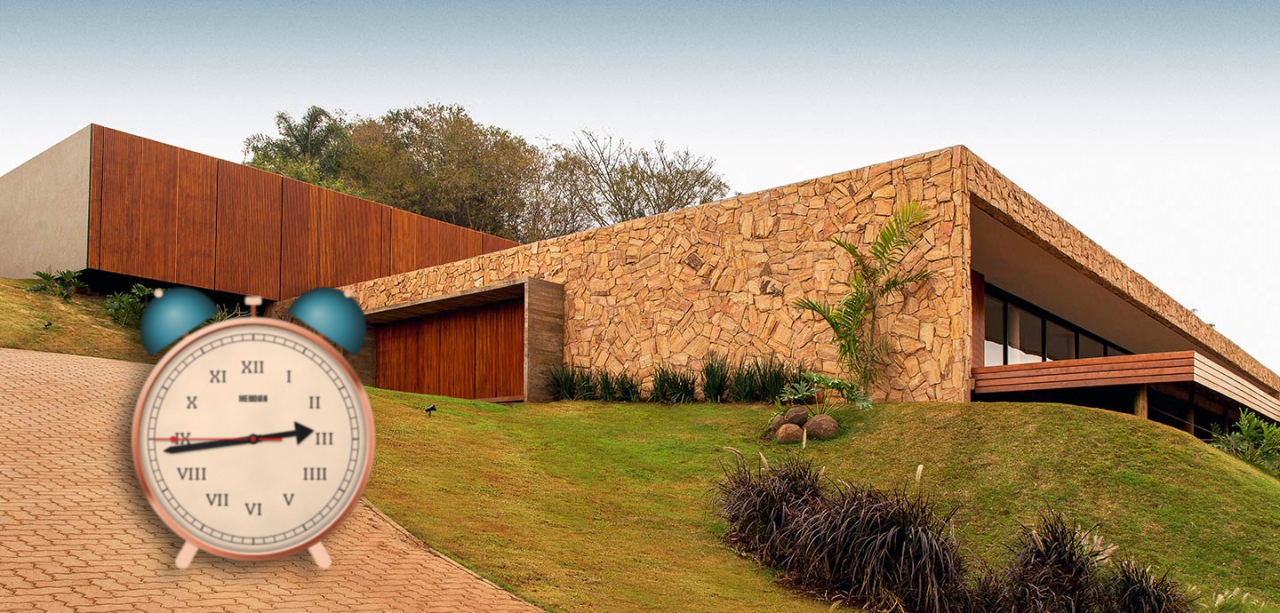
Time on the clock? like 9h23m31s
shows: 2h43m45s
